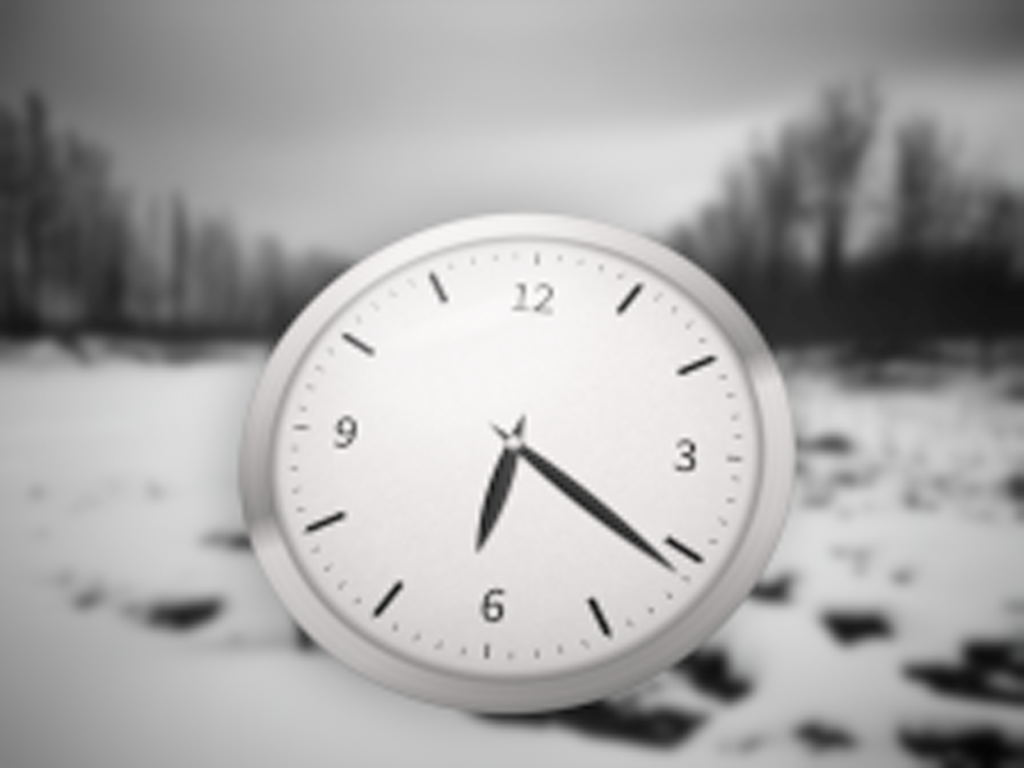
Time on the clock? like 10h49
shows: 6h21
